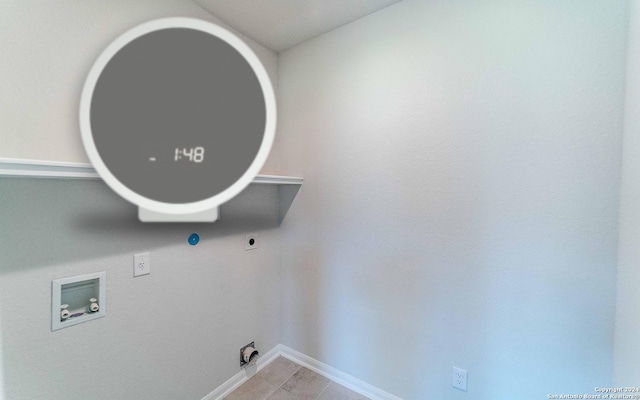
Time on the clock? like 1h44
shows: 1h48
